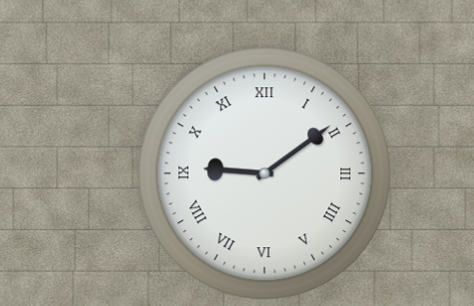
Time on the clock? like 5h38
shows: 9h09
